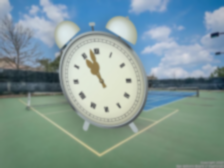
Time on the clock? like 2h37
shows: 10h58
